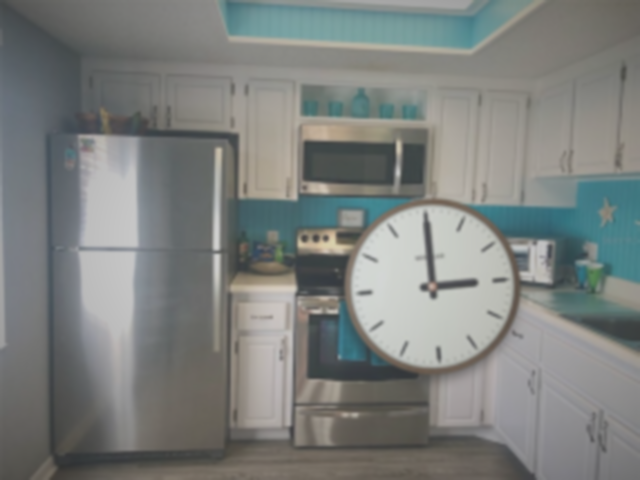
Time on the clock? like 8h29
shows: 3h00
